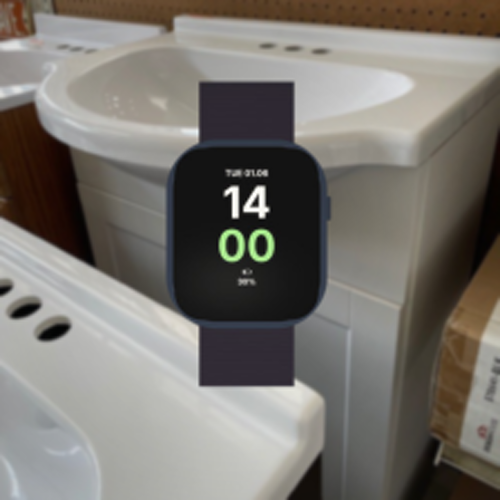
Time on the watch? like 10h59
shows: 14h00
